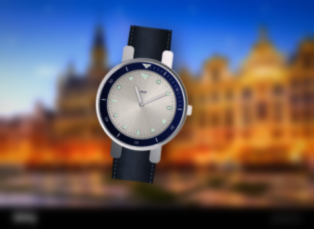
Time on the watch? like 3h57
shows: 11h10
